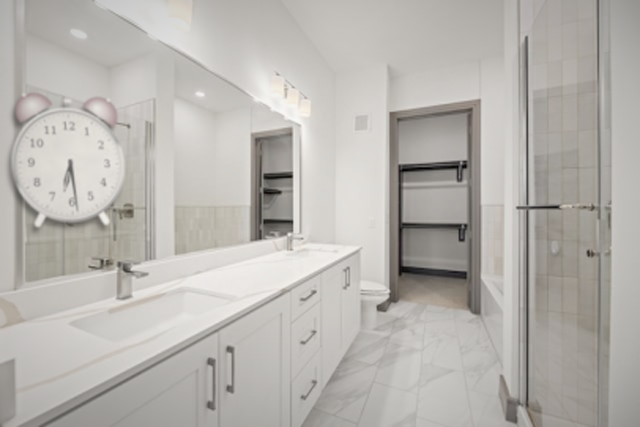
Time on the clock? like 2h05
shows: 6h29
